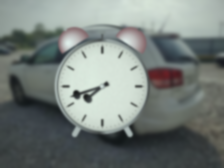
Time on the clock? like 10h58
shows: 7h42
